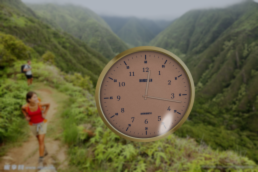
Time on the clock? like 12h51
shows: 12h17
